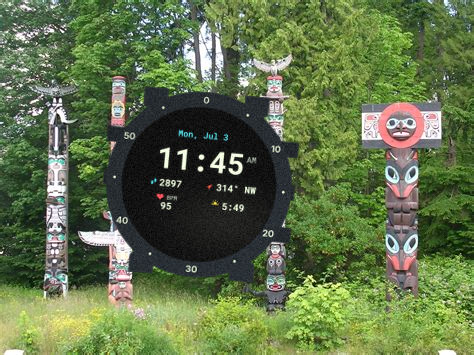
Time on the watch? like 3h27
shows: 11h45
